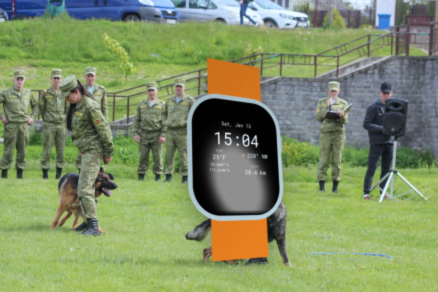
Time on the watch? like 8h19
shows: 15h04
